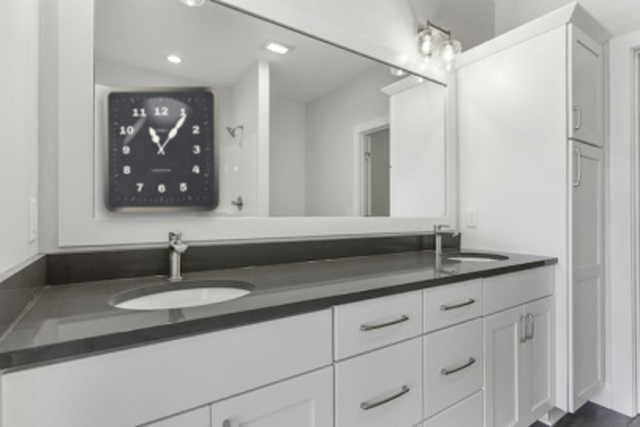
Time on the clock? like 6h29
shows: 11h06
